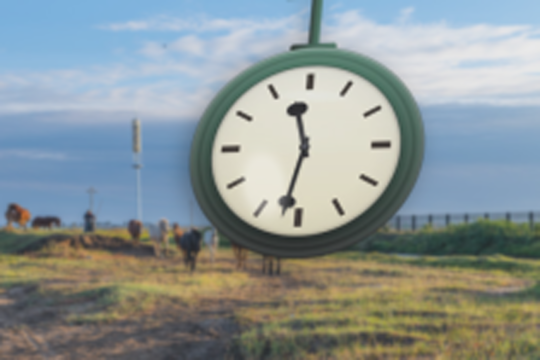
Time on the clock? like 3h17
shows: 11h32
